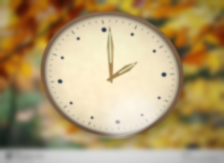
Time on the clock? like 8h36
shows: 2h01
